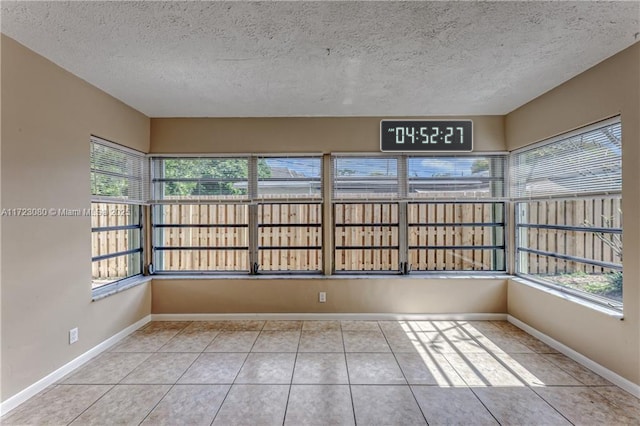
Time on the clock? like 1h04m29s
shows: 4h52m27s
